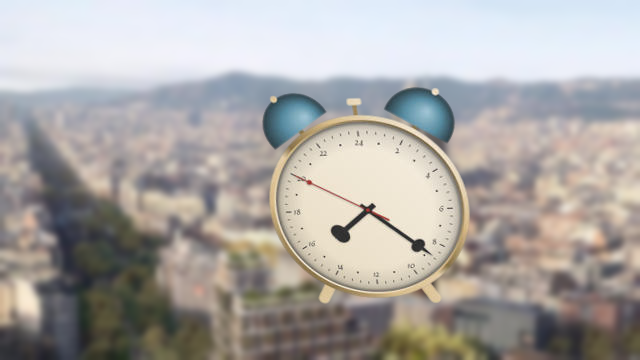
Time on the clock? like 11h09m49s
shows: 15h21m50s
